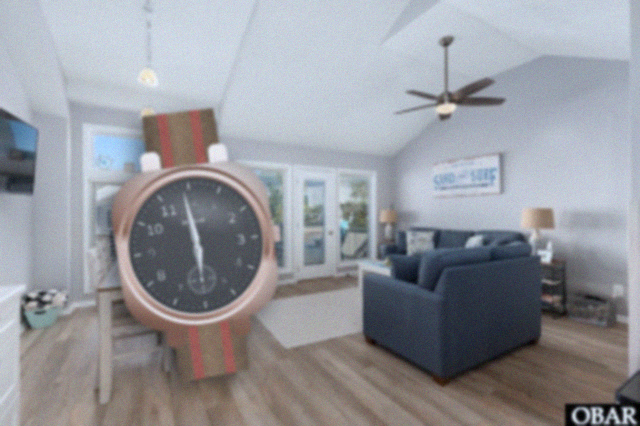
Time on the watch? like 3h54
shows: 5h59
